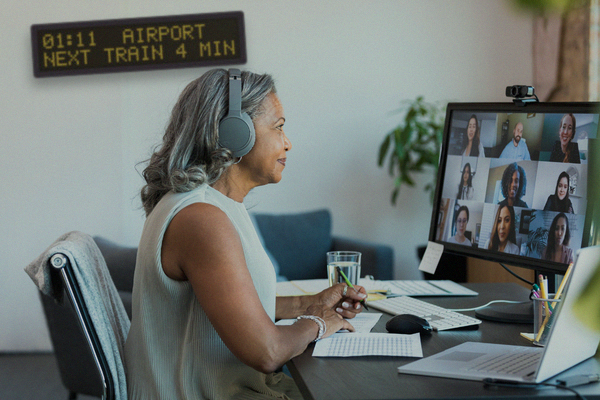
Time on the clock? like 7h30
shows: 1h11
